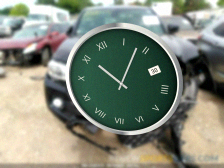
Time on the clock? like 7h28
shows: 11h08
